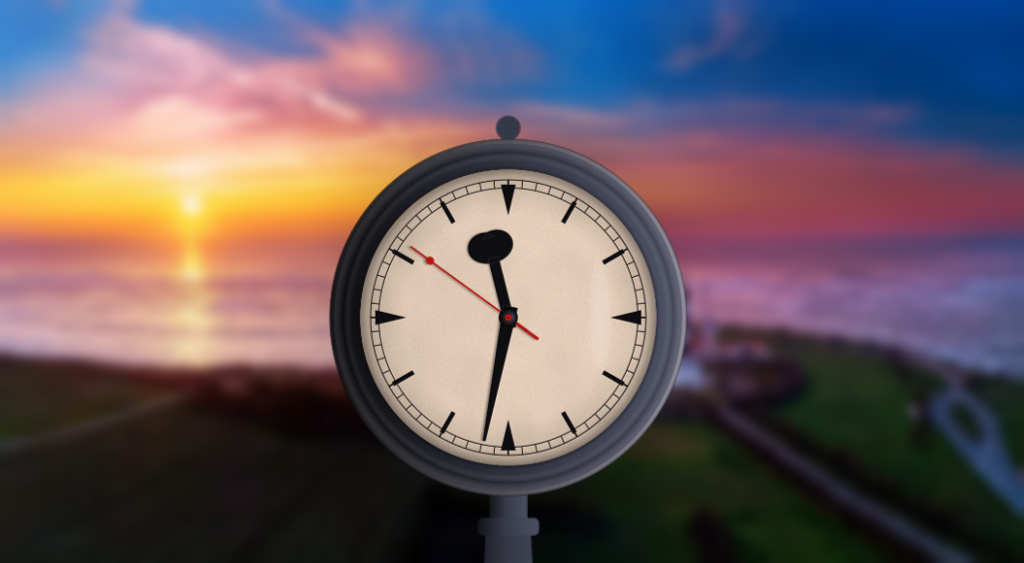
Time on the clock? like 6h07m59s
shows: 11h31m51s
